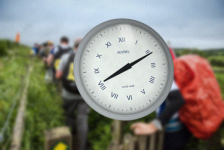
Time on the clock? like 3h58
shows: 8h11
